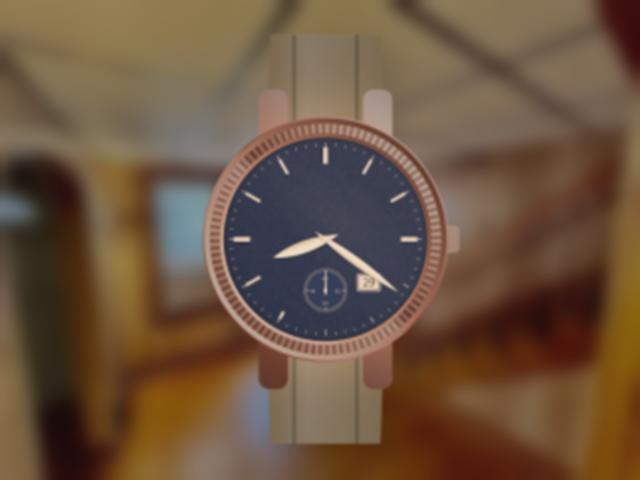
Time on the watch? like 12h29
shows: 8h21
